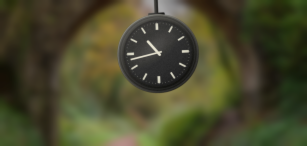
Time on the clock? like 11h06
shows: 10h43
